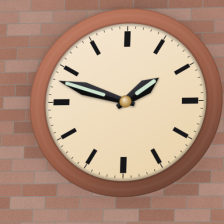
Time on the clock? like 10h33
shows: 1h48
